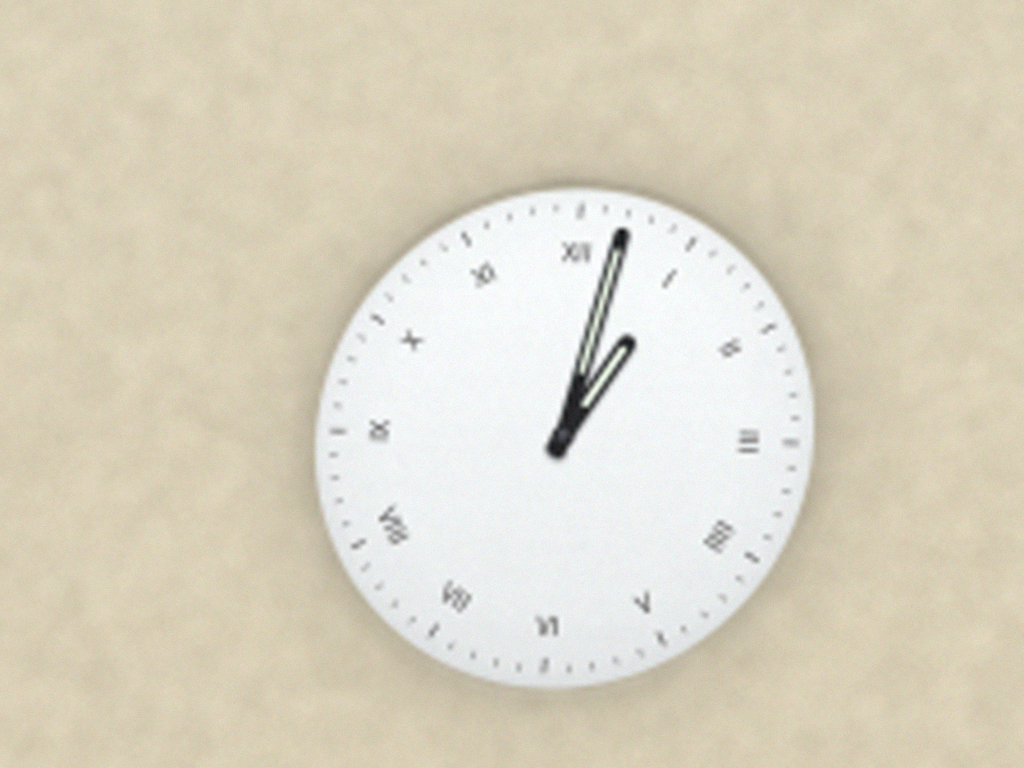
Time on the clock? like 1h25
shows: 1h02
